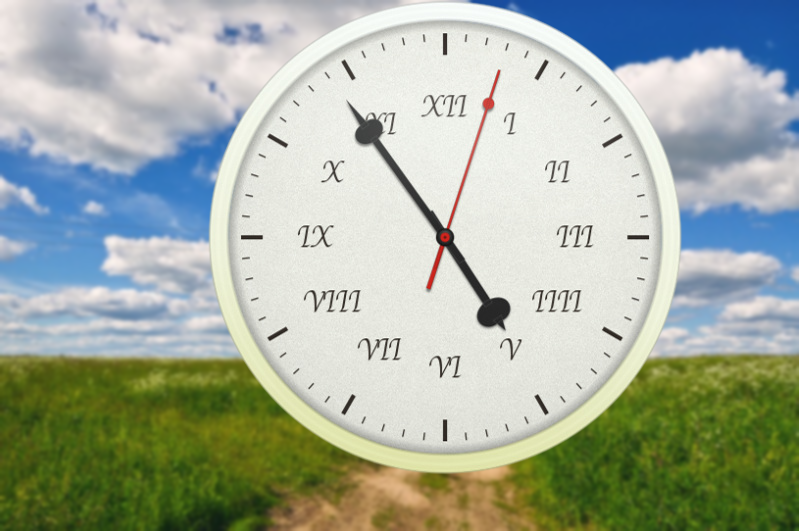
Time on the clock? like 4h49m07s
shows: 4h54m03s
